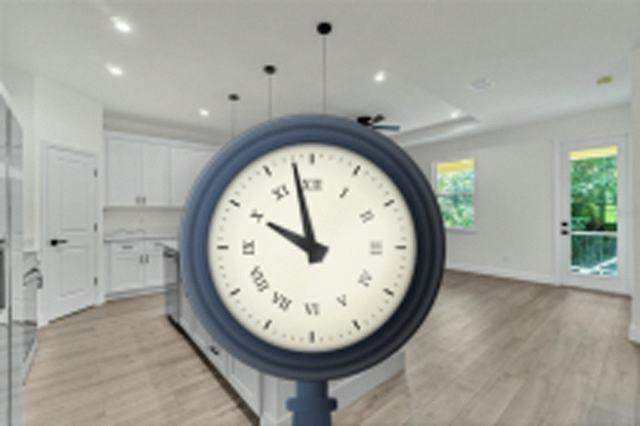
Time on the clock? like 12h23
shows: 9h58
